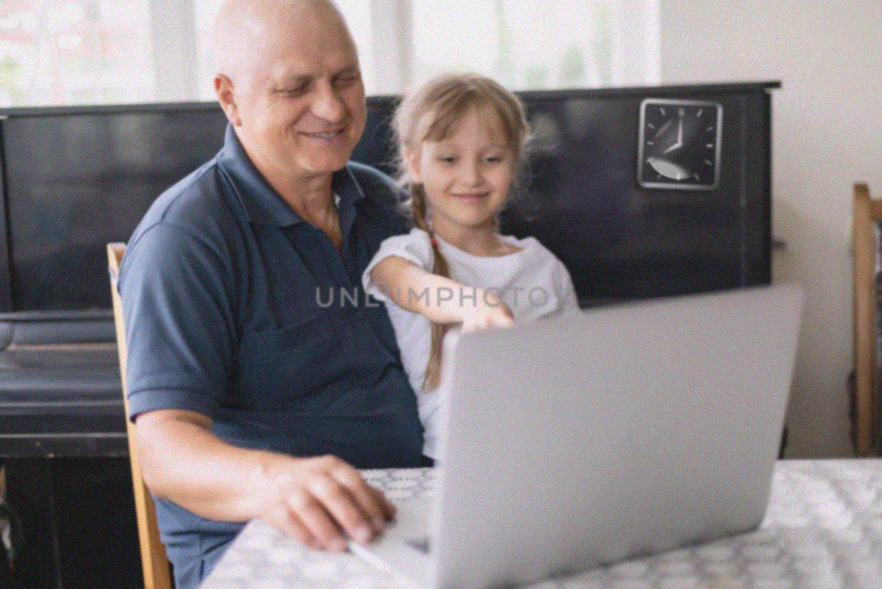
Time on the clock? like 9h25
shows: 8h00
